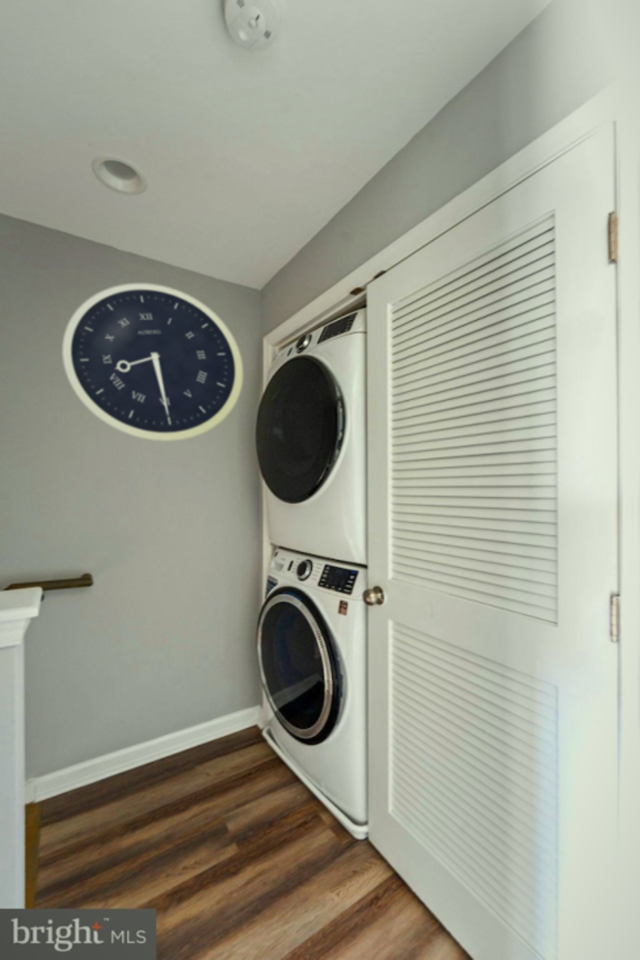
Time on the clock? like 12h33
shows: 8h30
